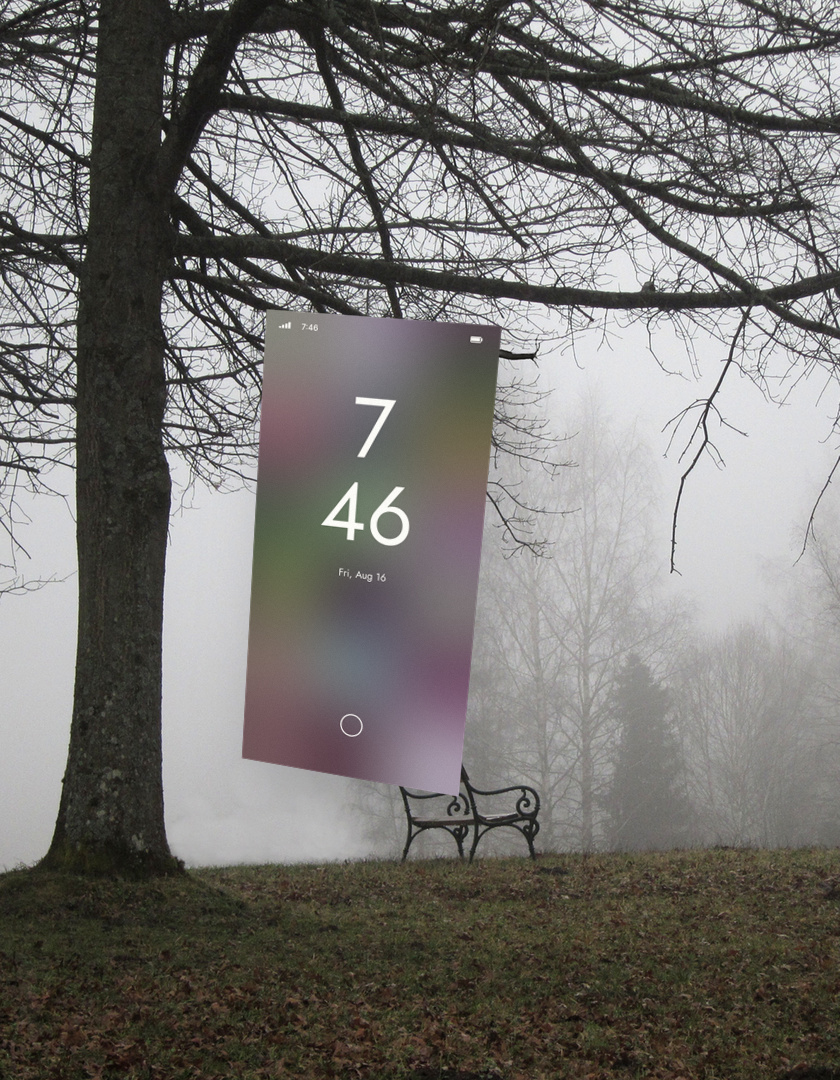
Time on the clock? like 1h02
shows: 7h46
